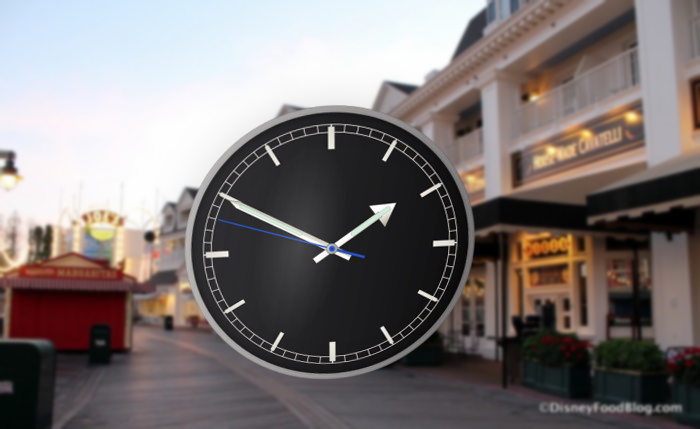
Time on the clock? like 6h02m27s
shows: 1h49m48s
